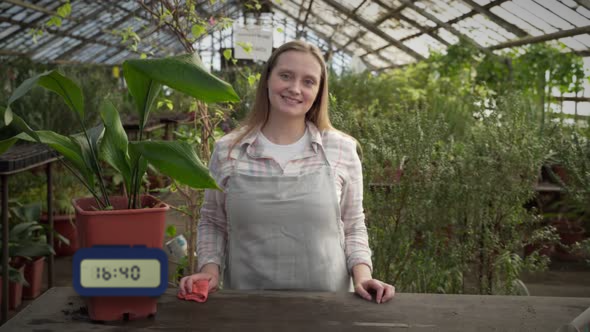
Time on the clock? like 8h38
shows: 16h40
